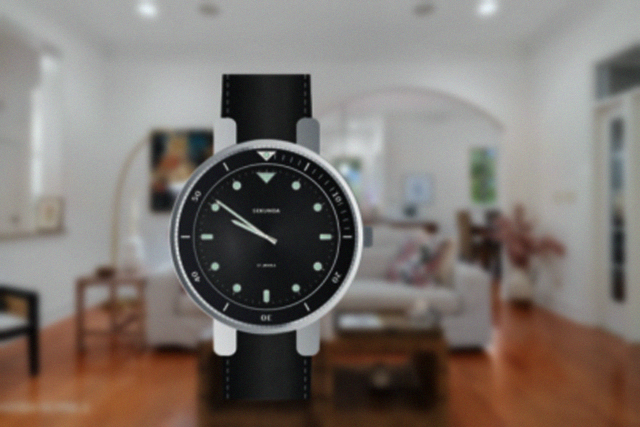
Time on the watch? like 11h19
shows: 9h51
